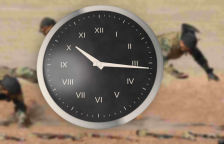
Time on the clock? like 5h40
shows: 10h16
